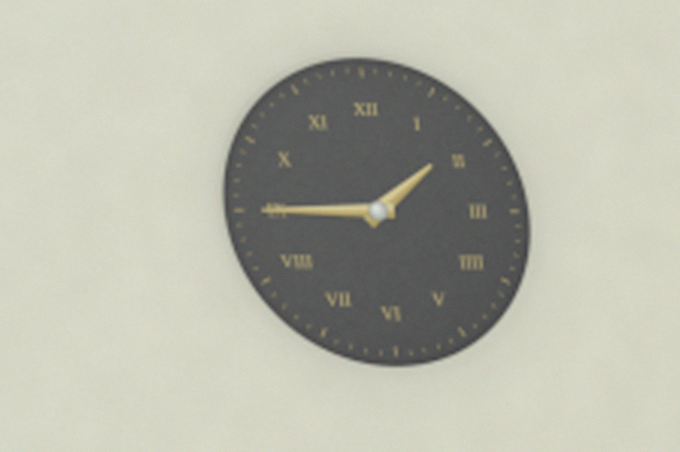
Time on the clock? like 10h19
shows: 1h45
